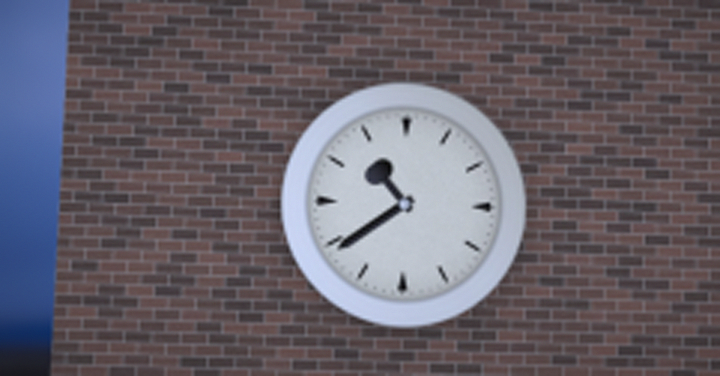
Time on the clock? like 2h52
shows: 10h39
